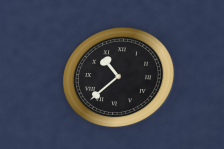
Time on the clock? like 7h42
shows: 10h37
